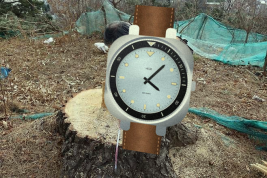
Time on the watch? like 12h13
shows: 4h07
